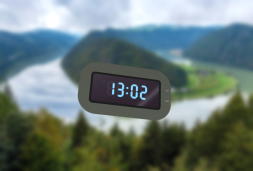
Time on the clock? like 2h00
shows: 13h02
